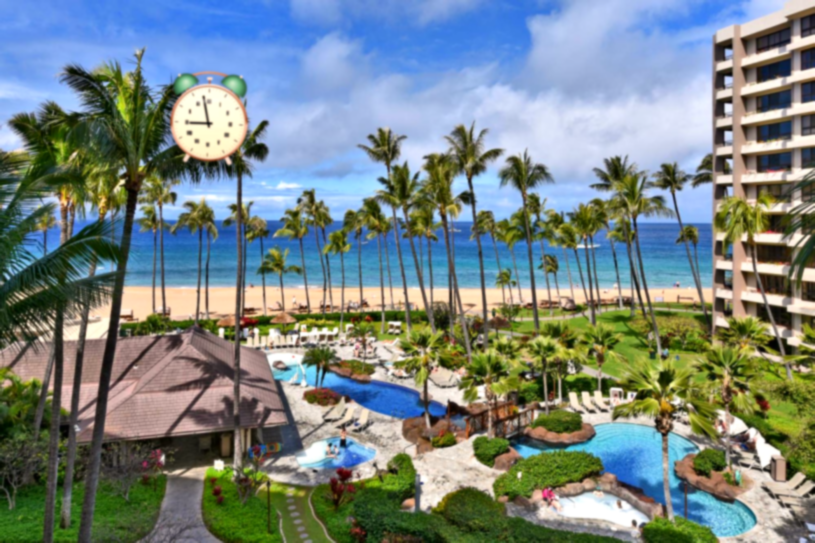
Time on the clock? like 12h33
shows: 8h58
